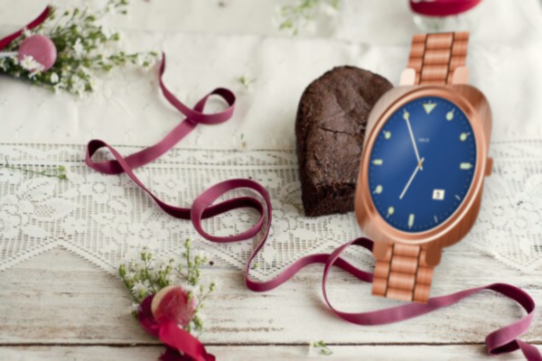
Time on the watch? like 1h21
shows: 6h55
